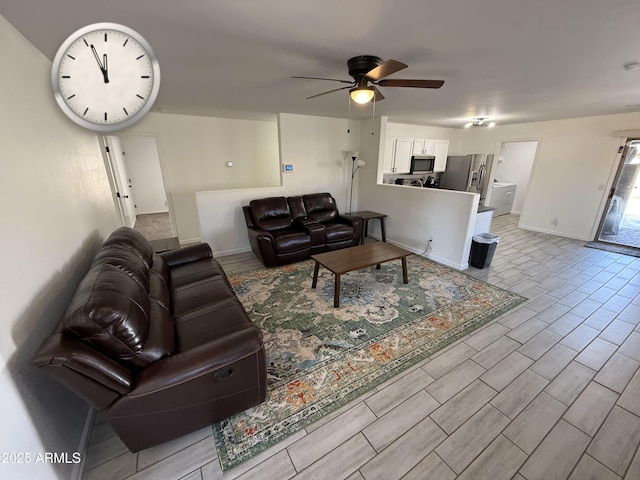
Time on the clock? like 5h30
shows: 11h56
